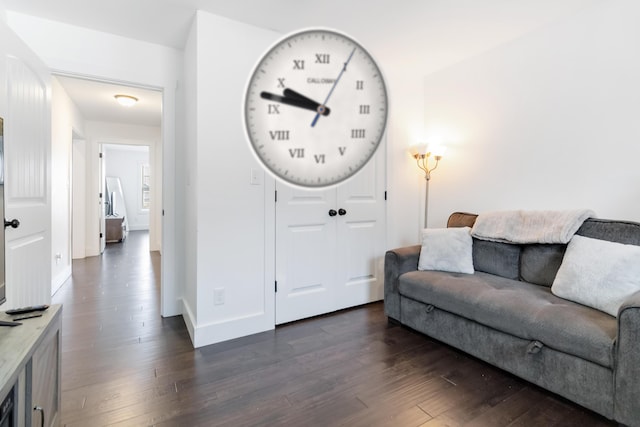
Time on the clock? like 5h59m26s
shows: 9h47m05s
